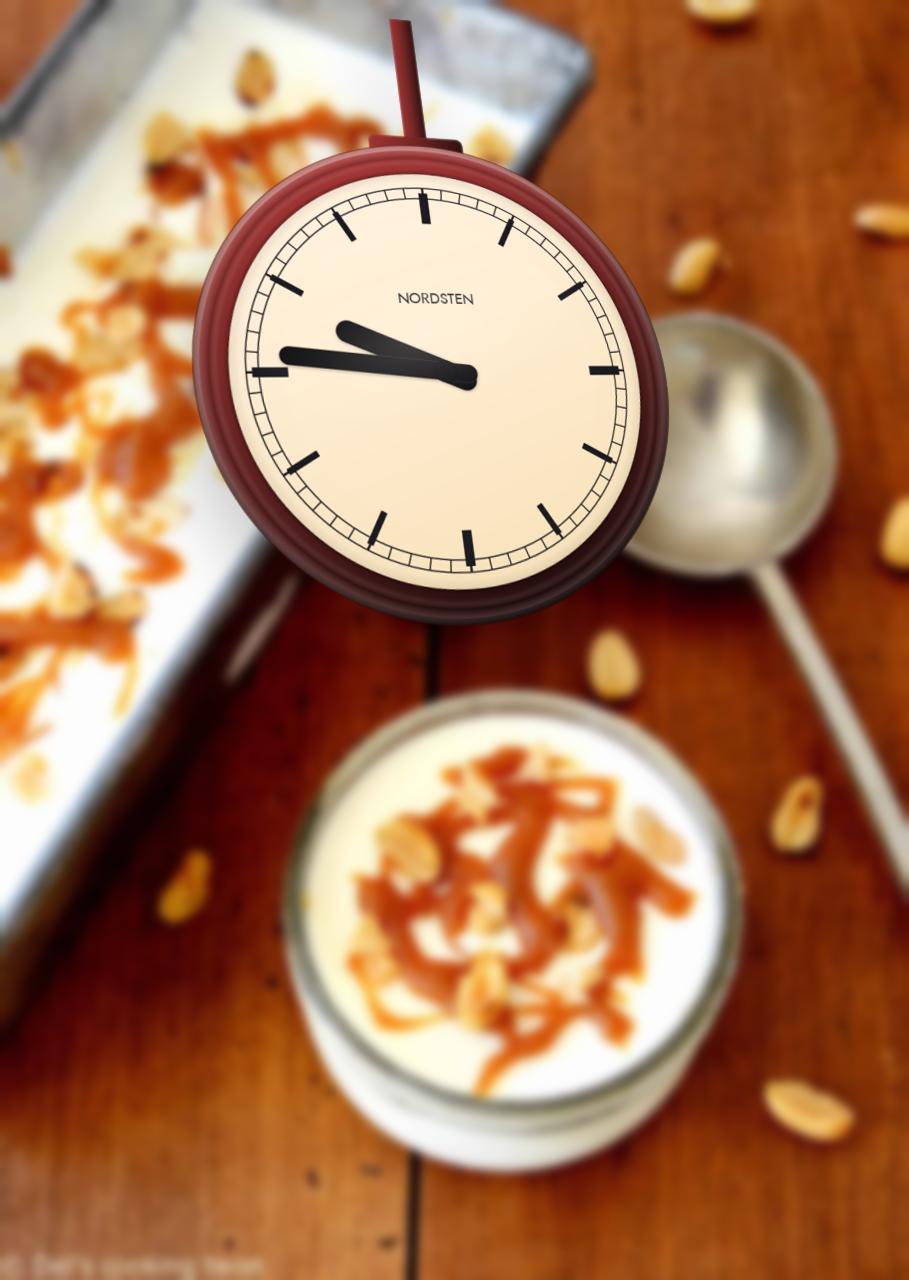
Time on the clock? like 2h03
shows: 9h46
